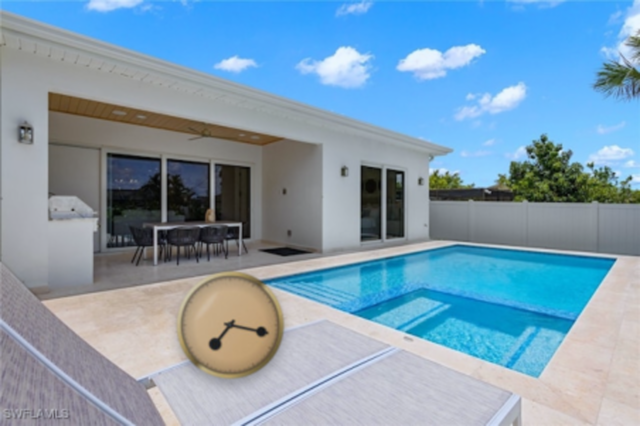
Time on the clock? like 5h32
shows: 7h17
